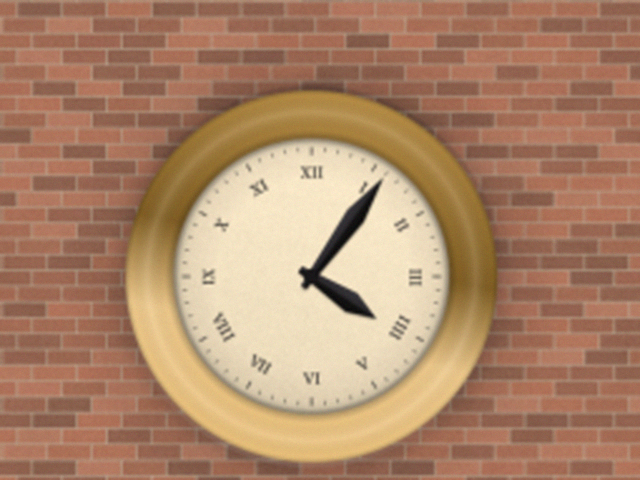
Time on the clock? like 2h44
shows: 4h06
